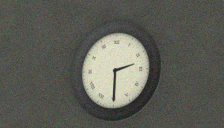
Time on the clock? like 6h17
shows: 2h30
